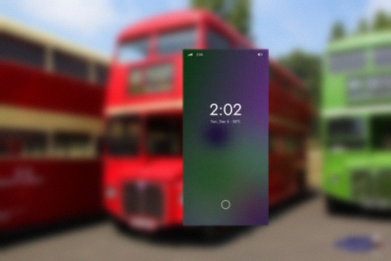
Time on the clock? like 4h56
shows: 2h02
